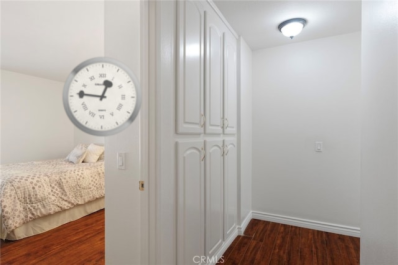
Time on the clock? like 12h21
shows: 12h46
